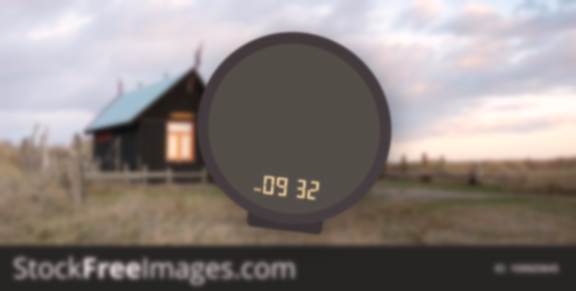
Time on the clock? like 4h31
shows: 9h32
